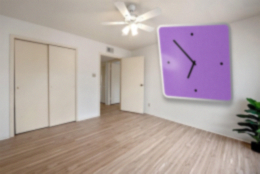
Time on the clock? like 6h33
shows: 6h53
